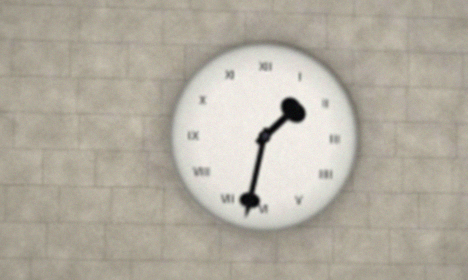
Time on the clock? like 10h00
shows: 1h32
